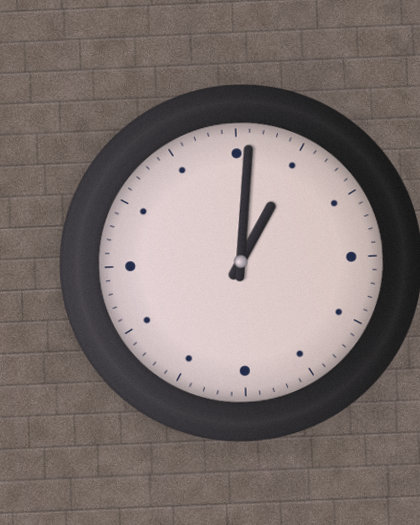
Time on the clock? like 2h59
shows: 1h01
